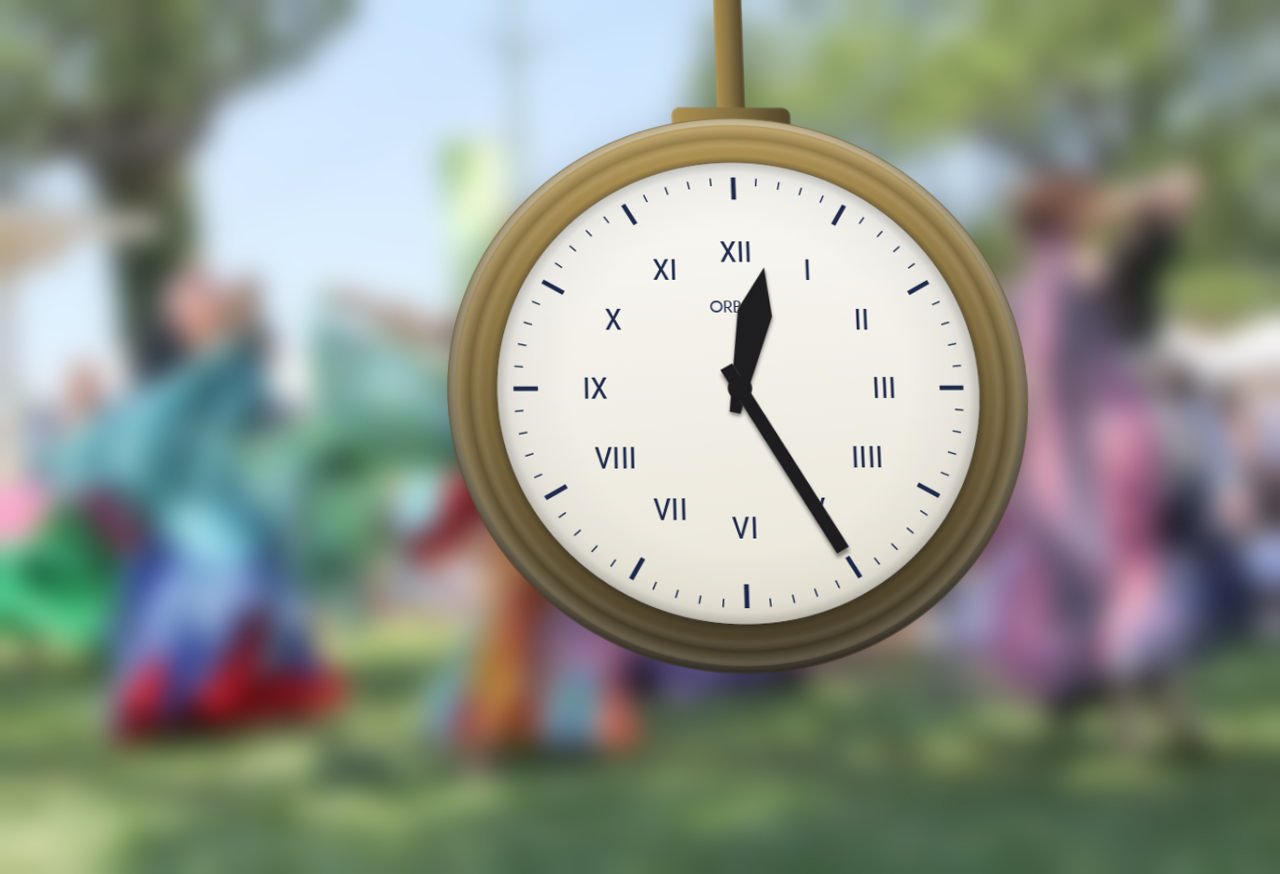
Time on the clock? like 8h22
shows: 12h25
